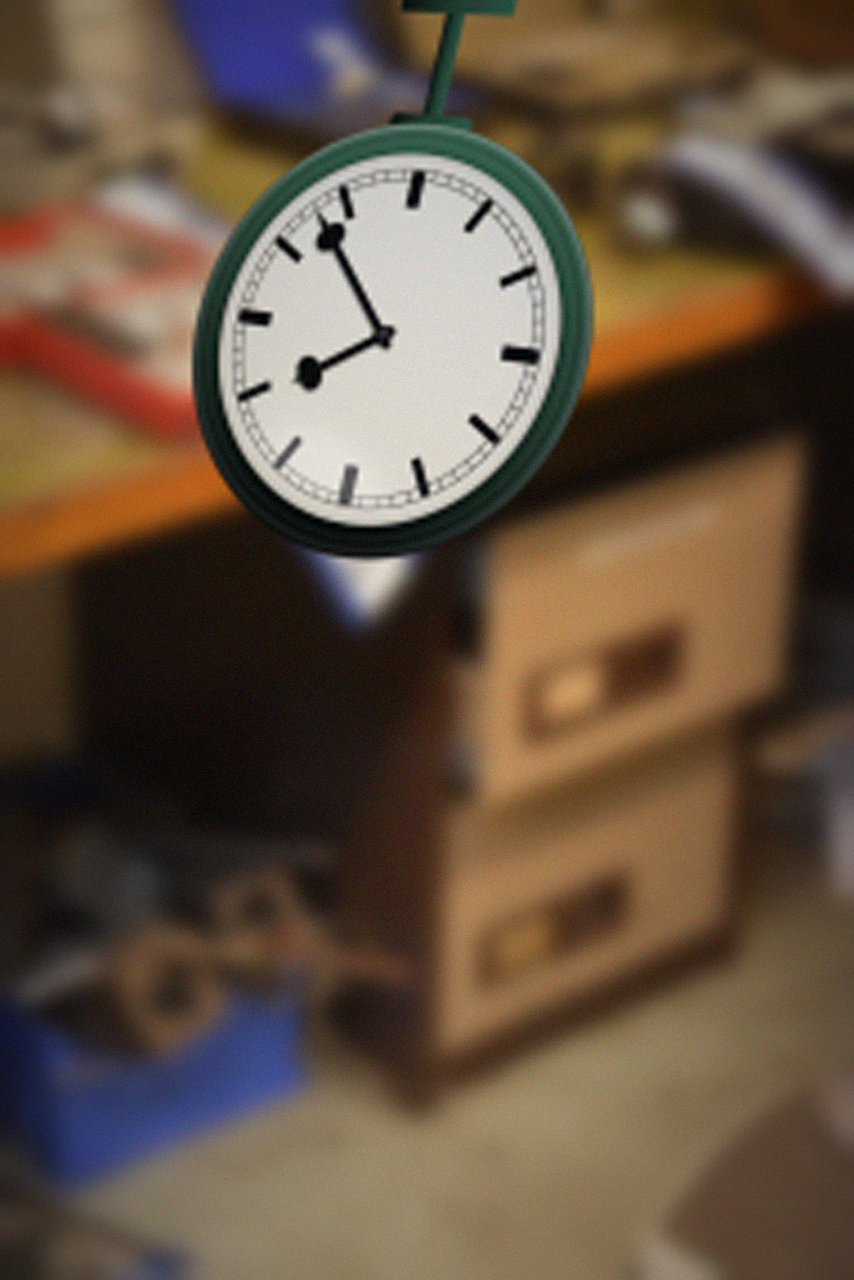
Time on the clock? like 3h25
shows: 7h53
